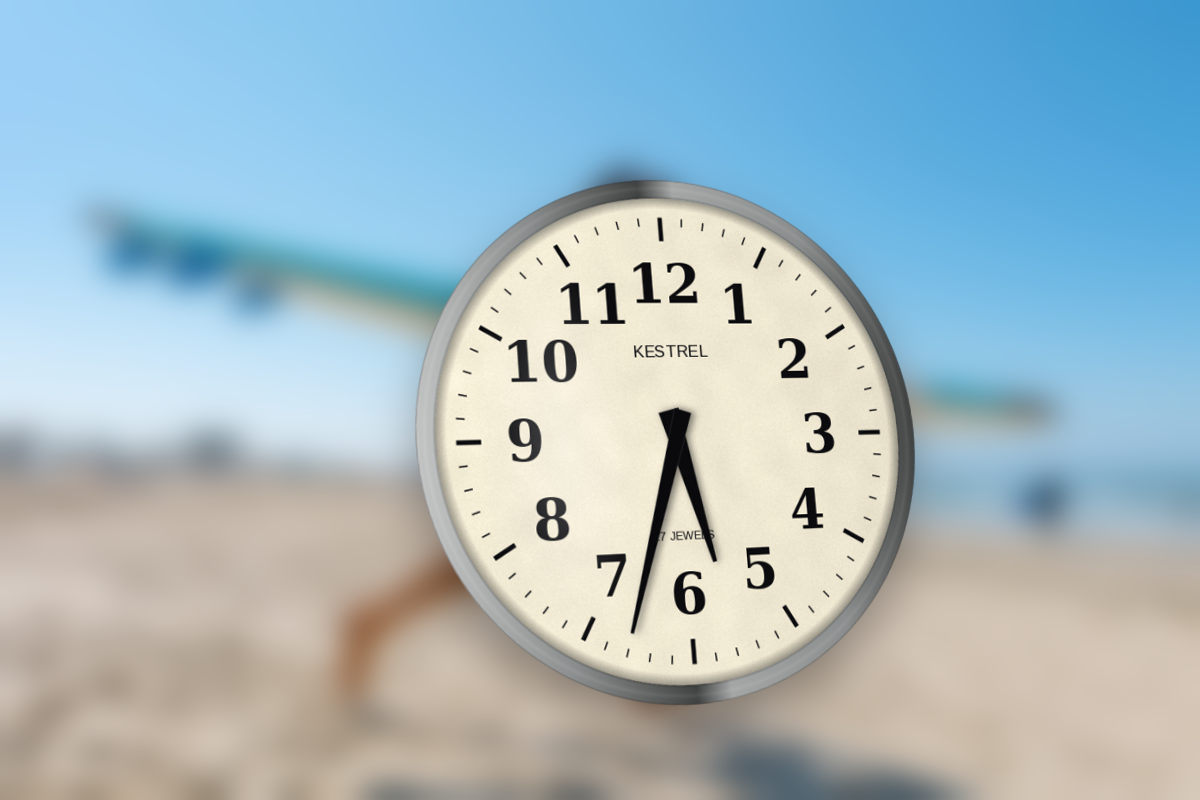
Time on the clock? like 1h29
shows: 5h33
